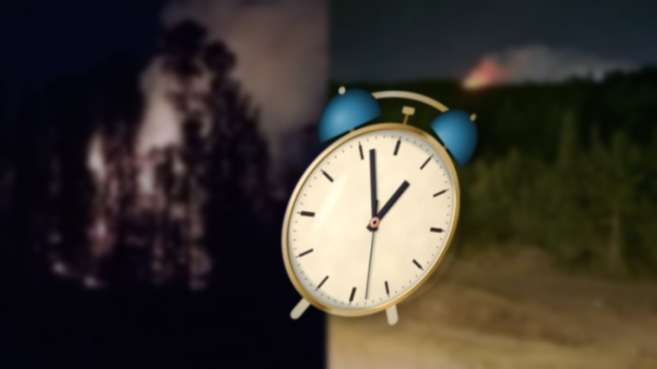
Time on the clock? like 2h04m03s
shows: 12h56m28s
